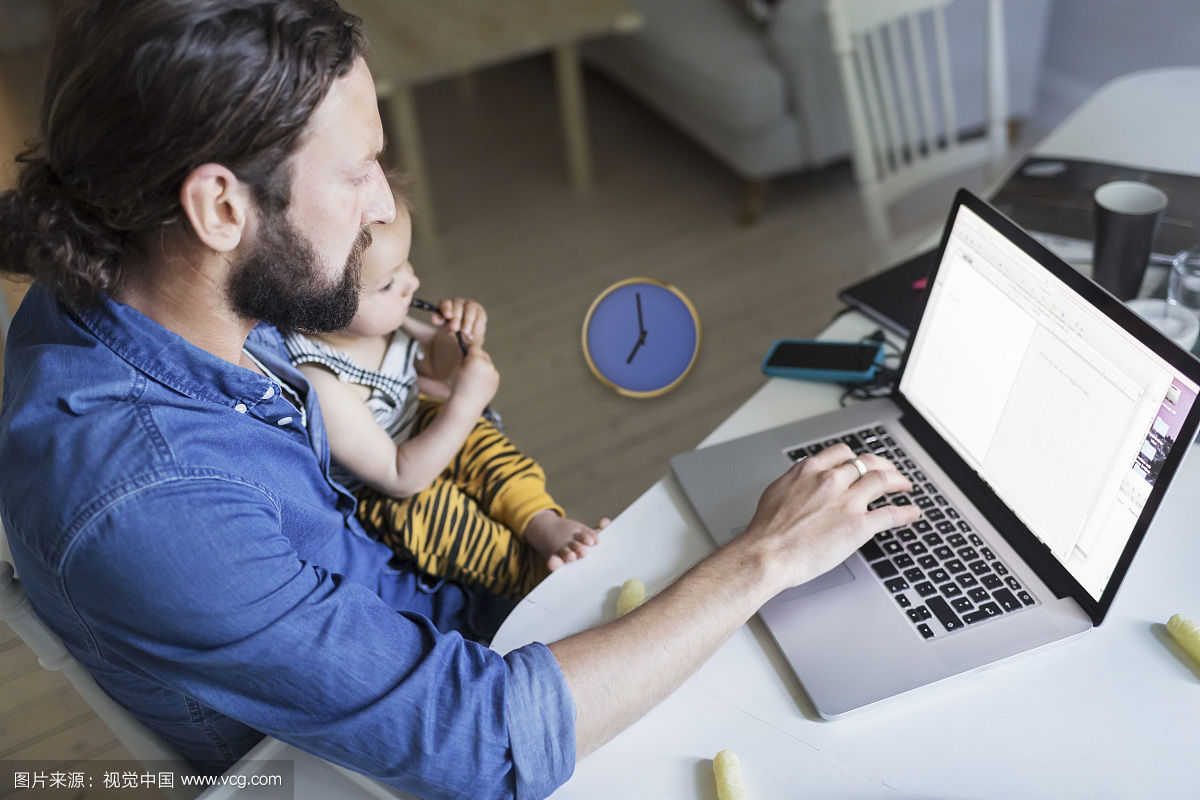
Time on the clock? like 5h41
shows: 6h59
